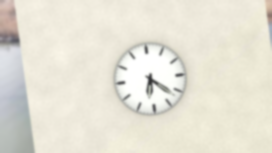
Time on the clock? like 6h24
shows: 6h22
